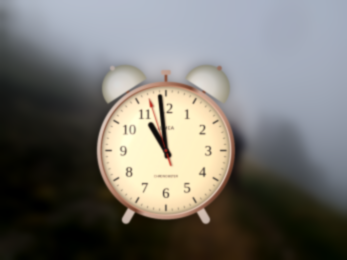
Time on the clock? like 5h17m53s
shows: 10h58m57s
